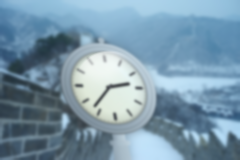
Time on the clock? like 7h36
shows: 2h37
